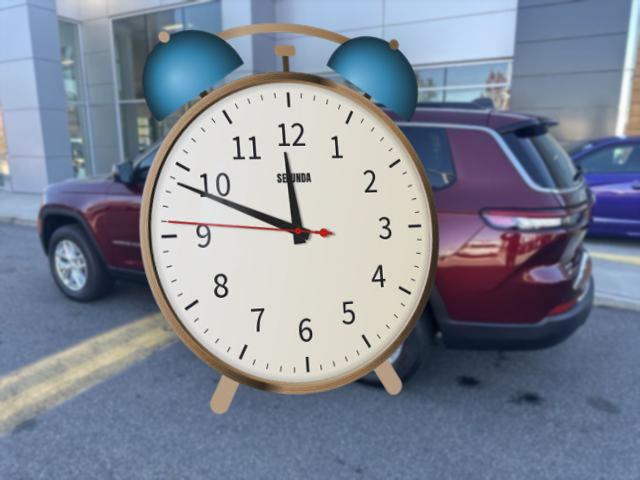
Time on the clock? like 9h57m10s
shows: 11h48m46s
